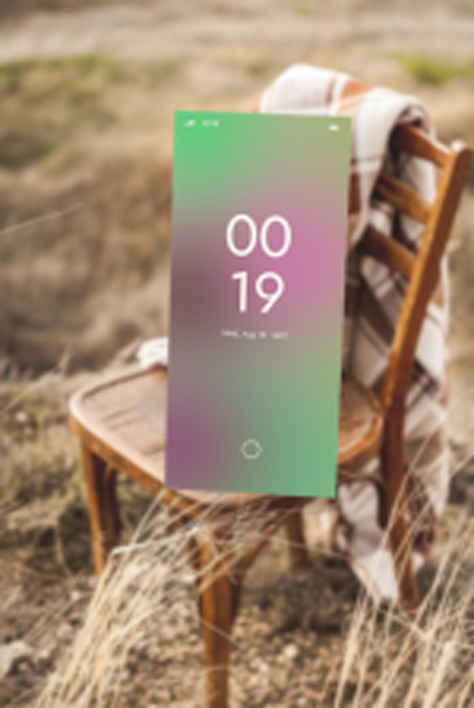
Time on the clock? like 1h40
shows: 0h19
